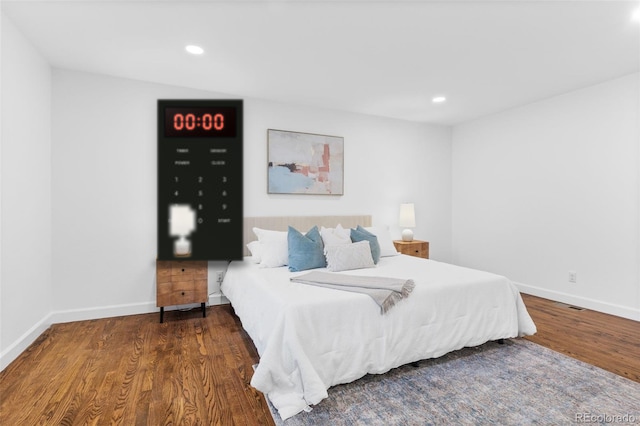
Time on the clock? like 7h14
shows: 0h00
